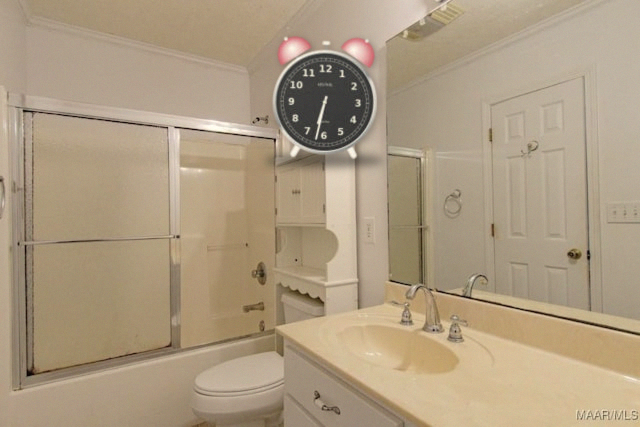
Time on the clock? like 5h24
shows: 6h32
